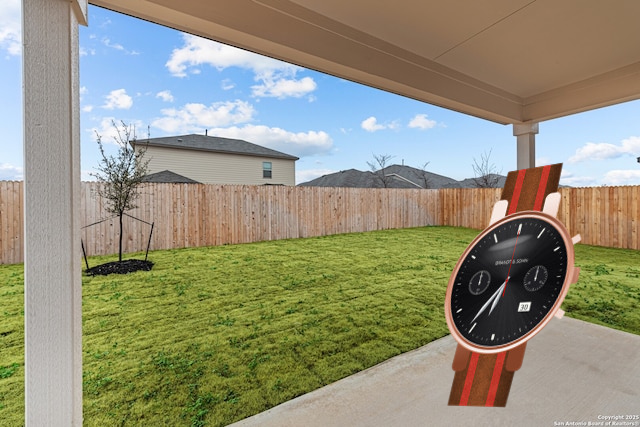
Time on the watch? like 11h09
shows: 6h36
